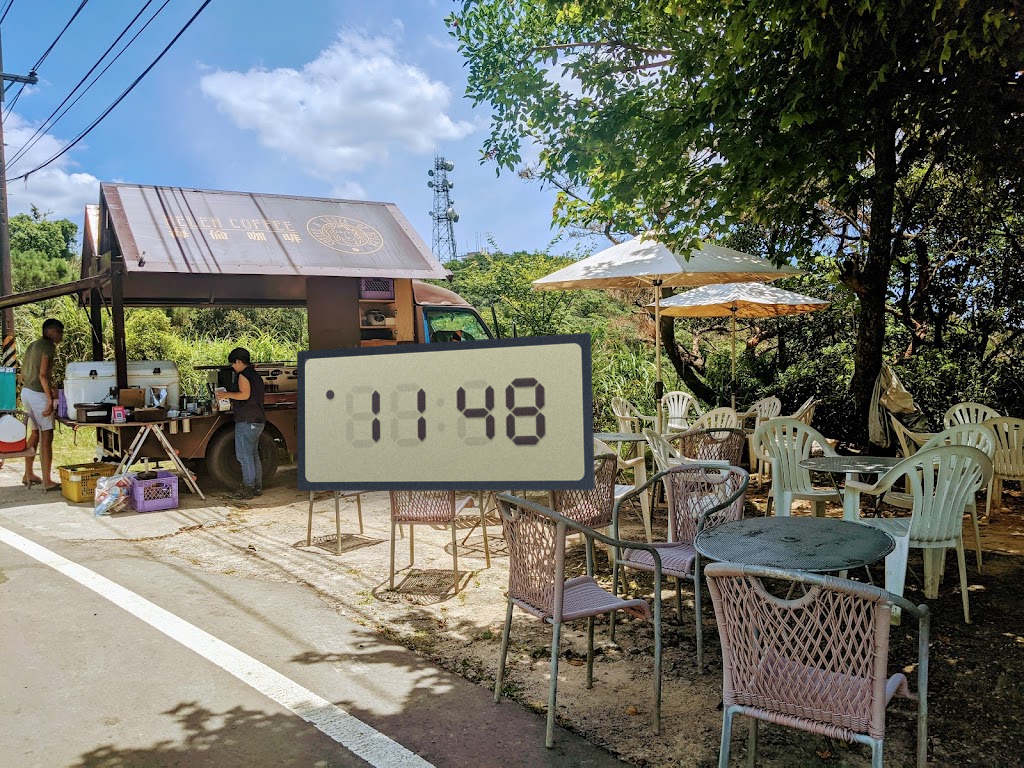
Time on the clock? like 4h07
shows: 11h48
